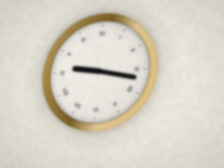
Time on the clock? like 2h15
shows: 9h17
